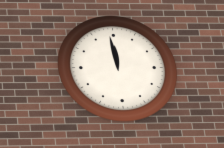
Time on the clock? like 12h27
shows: 11h59
